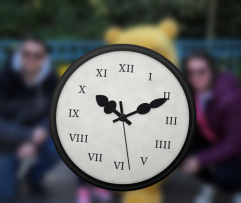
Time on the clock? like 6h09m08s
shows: 10h10m28s
